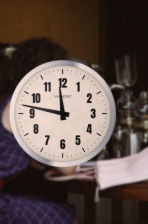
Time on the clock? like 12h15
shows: 11h47
